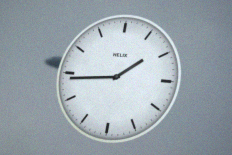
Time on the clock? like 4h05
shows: 1h44
